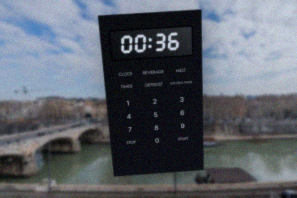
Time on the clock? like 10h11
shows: 0h36
